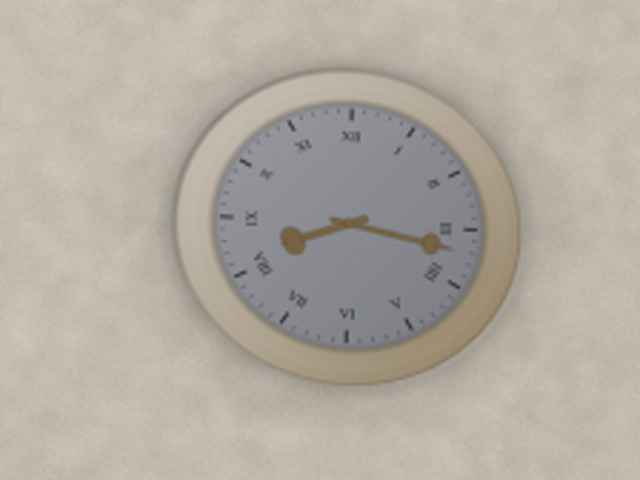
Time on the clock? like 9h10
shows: 8h17
